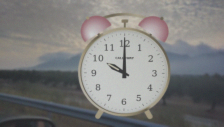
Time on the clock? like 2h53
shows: 10h00
